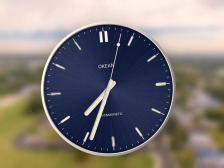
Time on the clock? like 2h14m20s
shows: 7h34m03s
